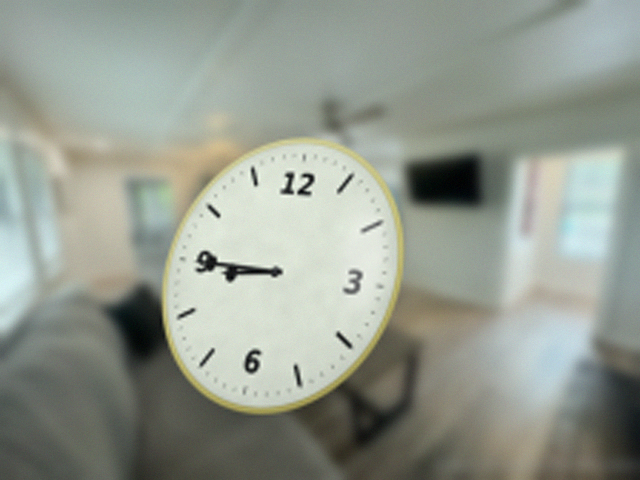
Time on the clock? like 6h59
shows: 8h45
